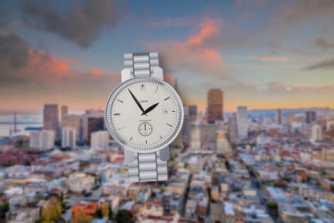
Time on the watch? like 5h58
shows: 1h55
